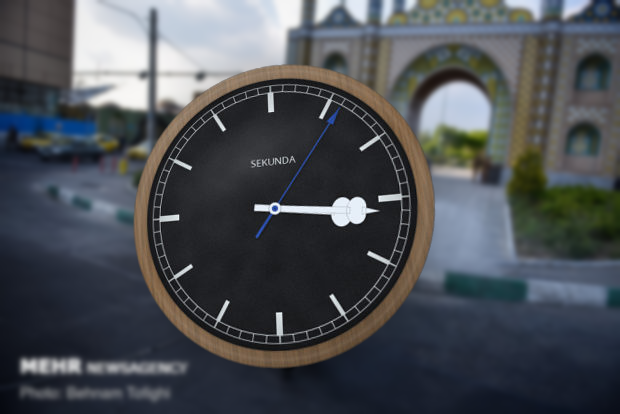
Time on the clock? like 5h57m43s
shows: 3h16m06s
